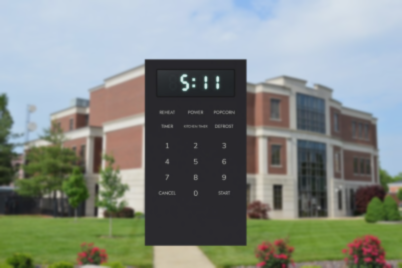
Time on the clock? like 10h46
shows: 5h11
